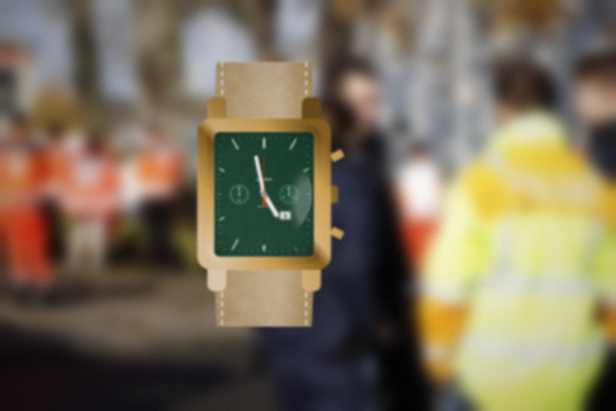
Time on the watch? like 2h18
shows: 4h58
